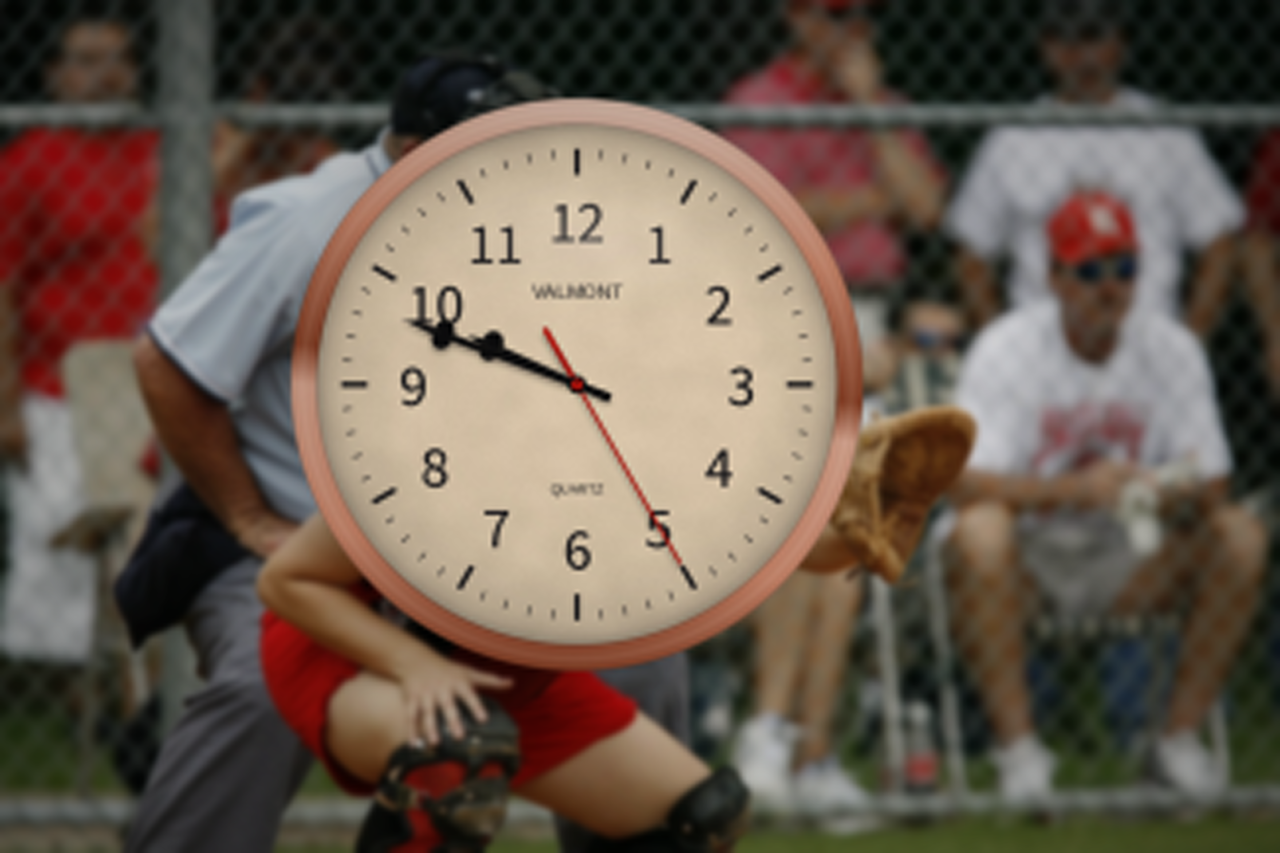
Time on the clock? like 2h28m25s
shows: 9h48m25s
